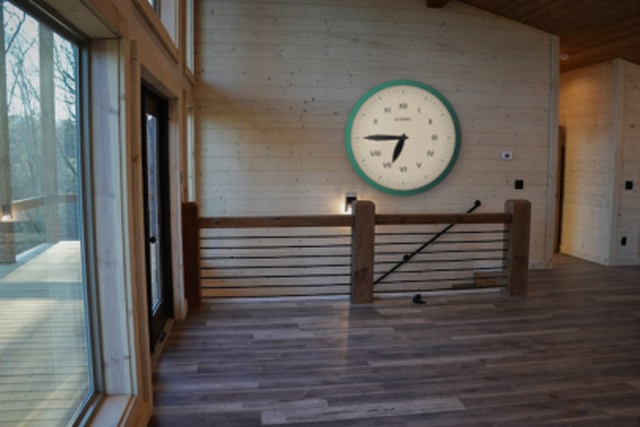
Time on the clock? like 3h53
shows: 6h45
